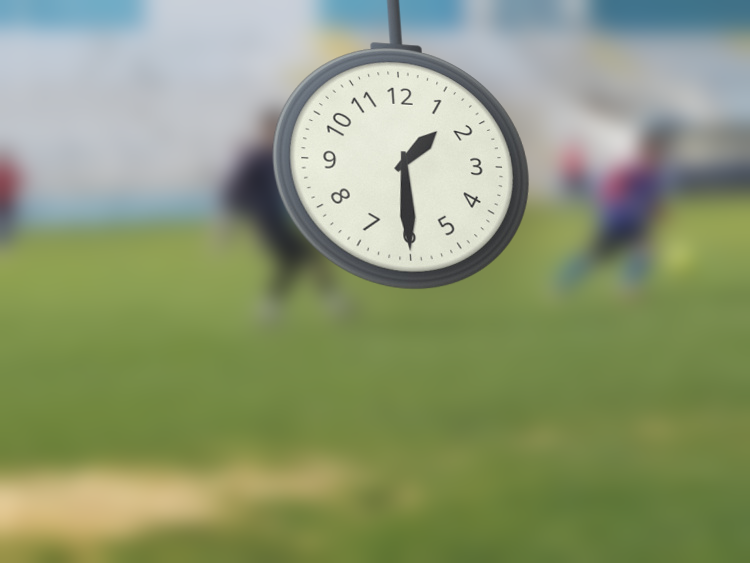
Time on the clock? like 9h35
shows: 1h30
